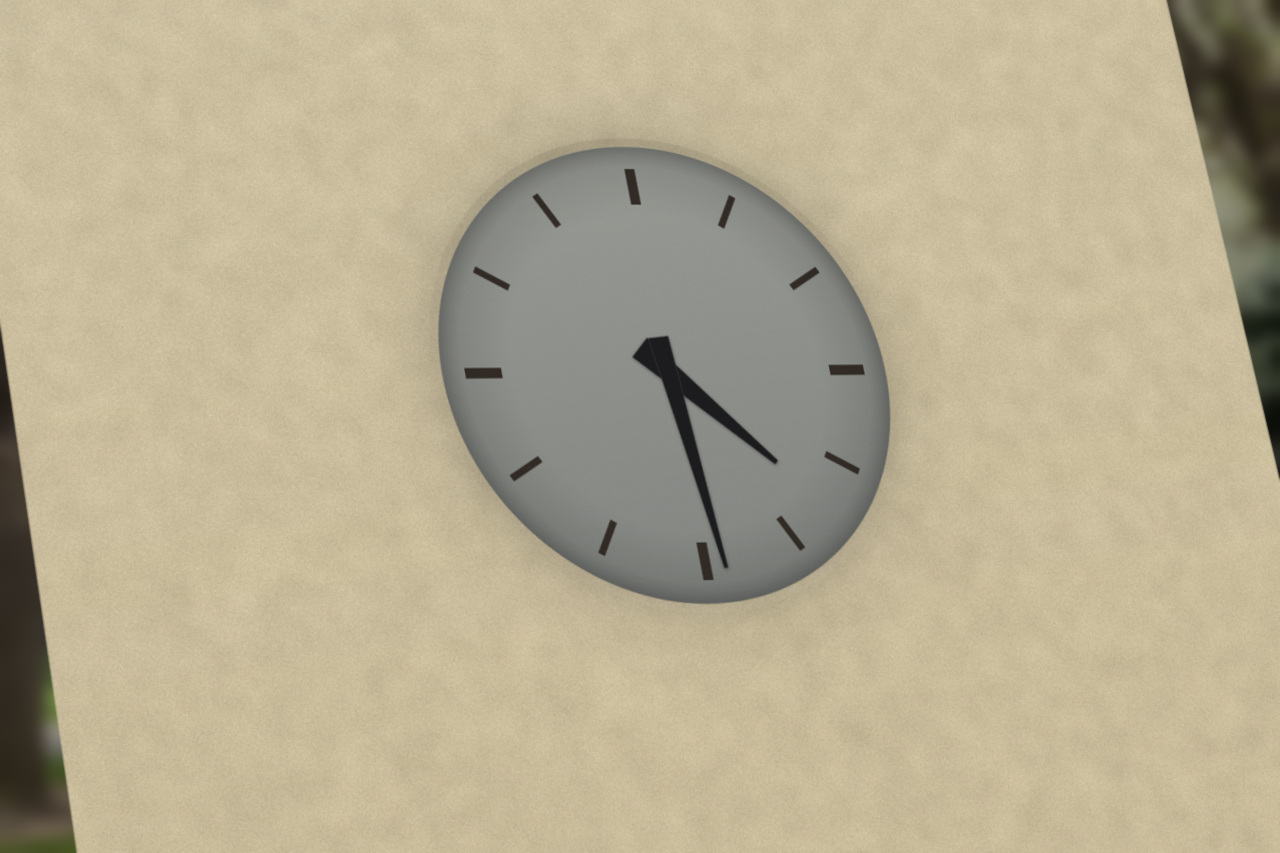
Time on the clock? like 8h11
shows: 4h29
